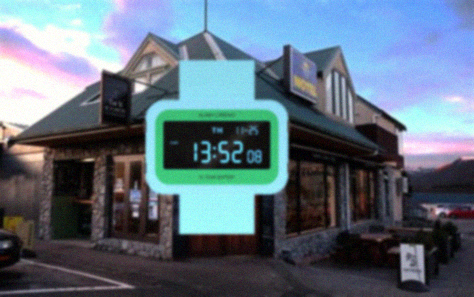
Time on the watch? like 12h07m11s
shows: 13h52m08s
